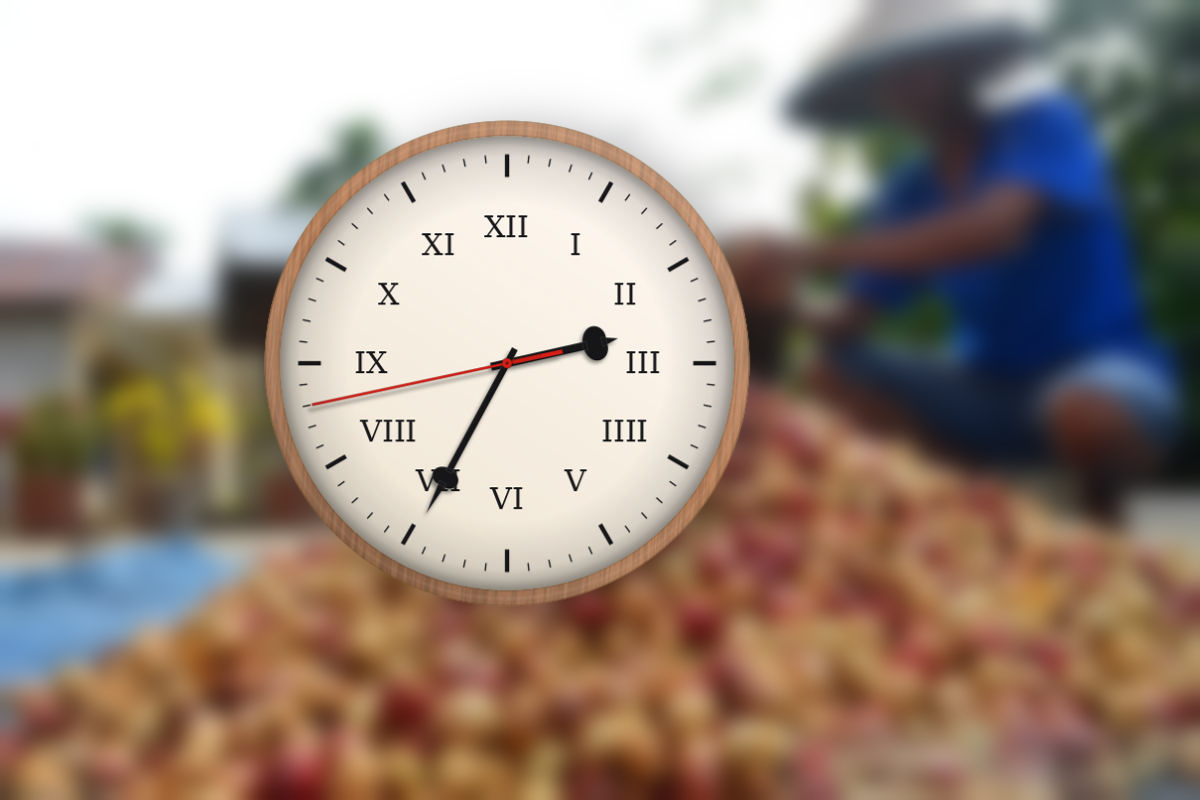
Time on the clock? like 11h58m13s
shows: 2h34m43s
